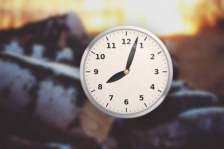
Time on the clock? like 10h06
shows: 8h03
